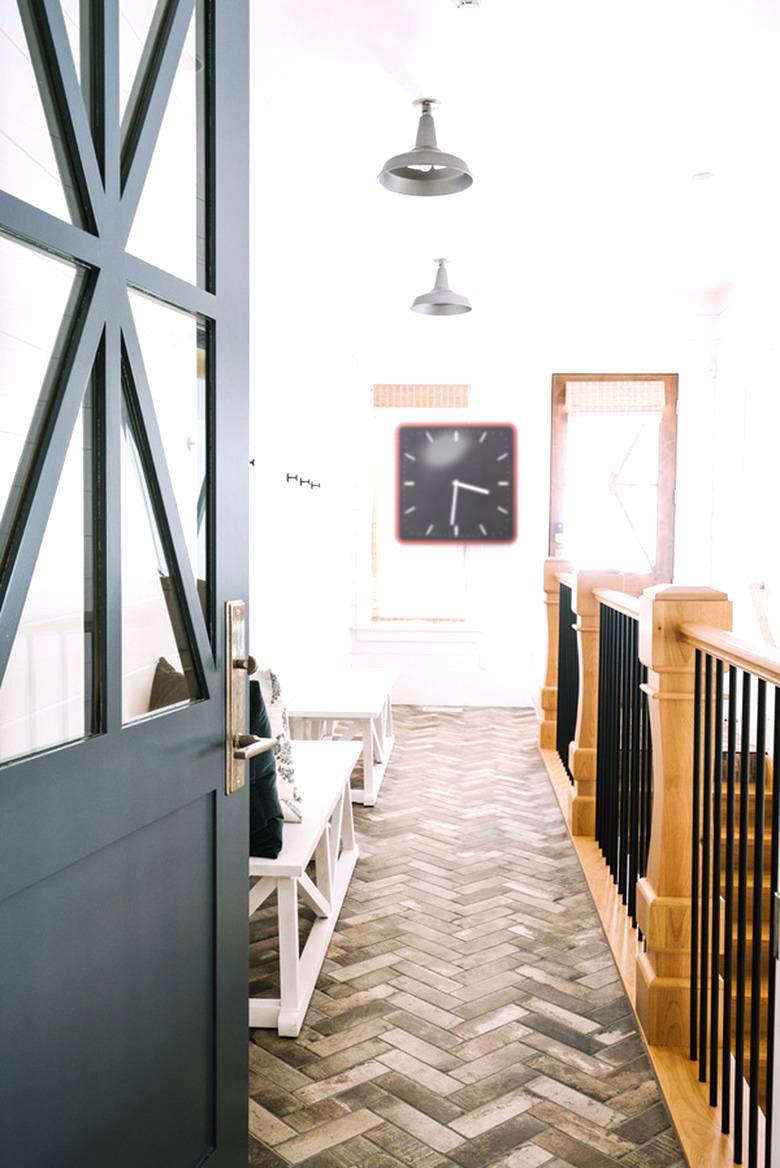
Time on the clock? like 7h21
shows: 3h31
